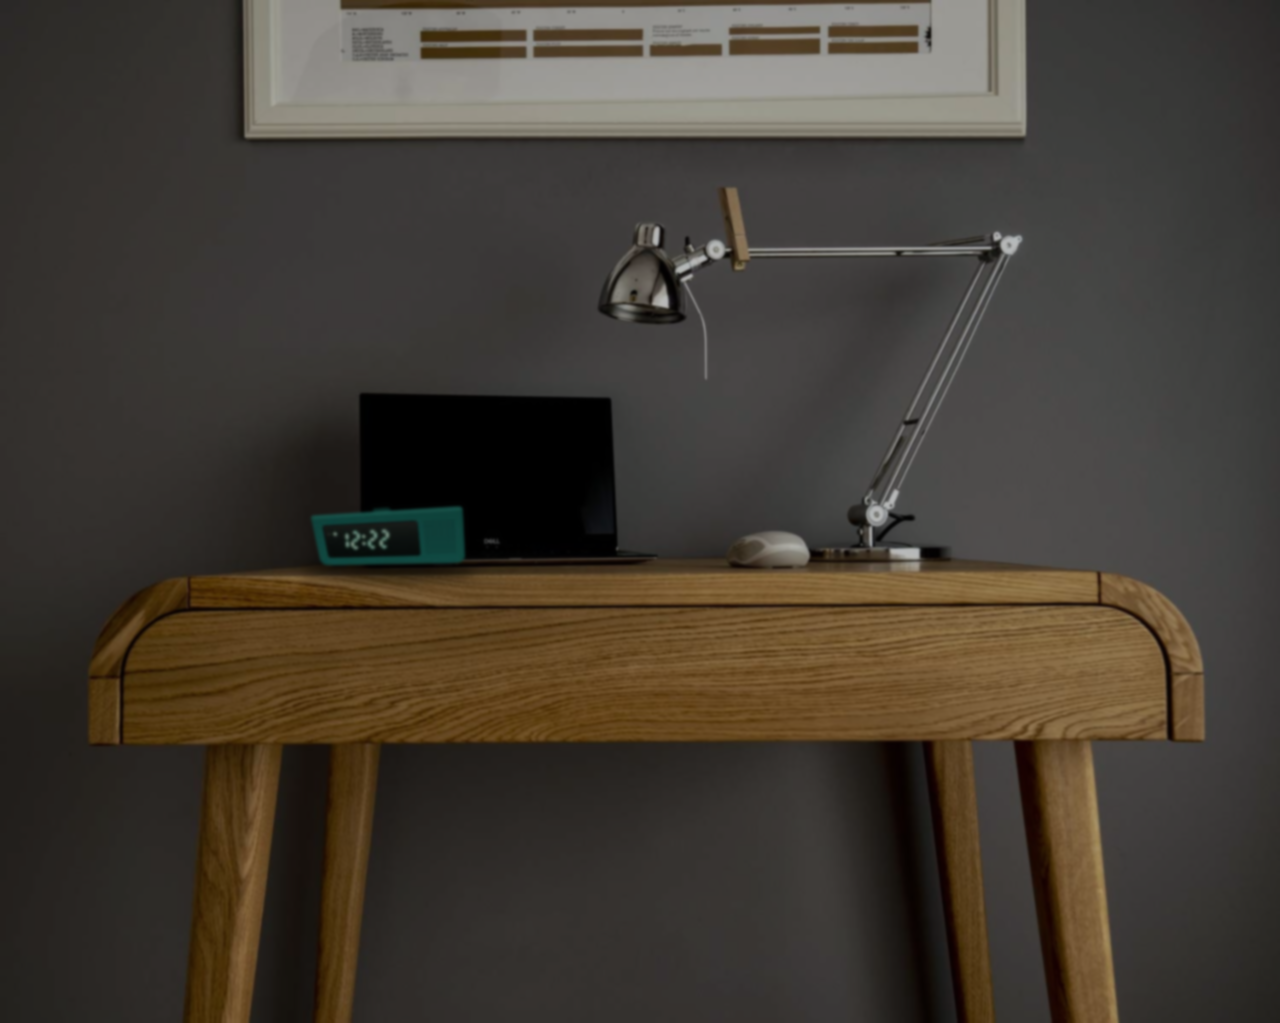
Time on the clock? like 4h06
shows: 12h22
